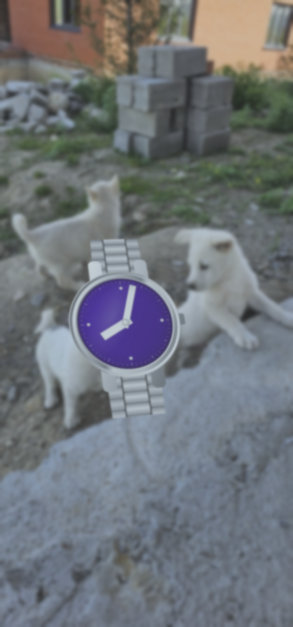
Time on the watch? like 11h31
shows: 8h03
